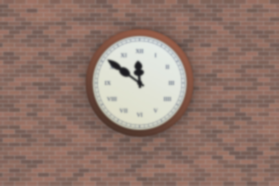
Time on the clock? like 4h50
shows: 11h51
